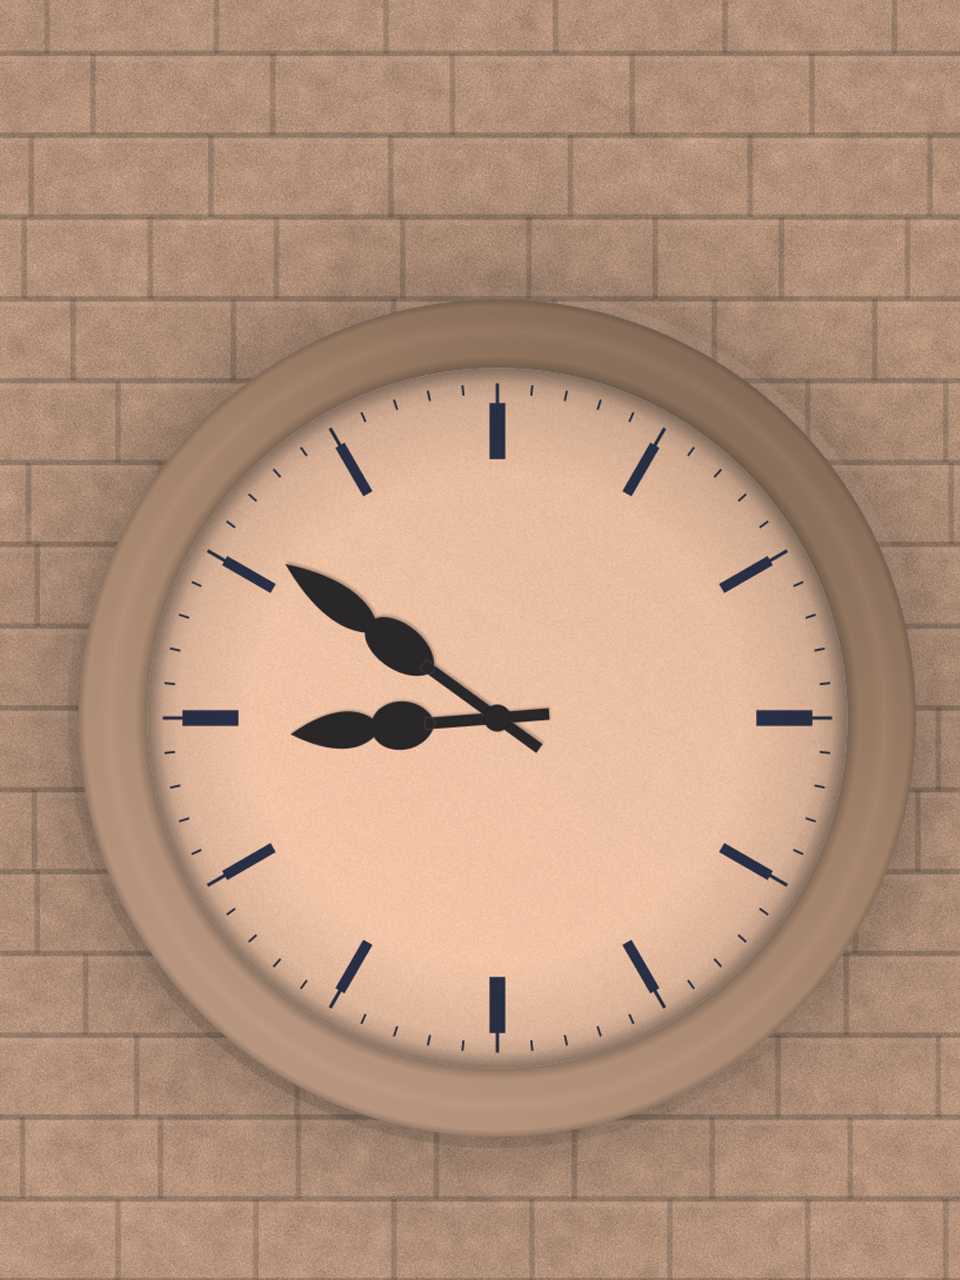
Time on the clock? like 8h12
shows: 8h51
